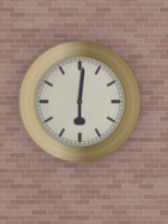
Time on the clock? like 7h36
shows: 6h01
